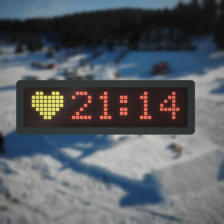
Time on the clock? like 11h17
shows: 21h14
